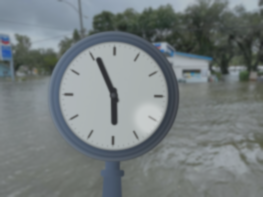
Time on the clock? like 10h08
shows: 5h56
